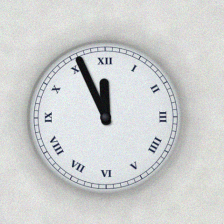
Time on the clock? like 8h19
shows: 11h56
